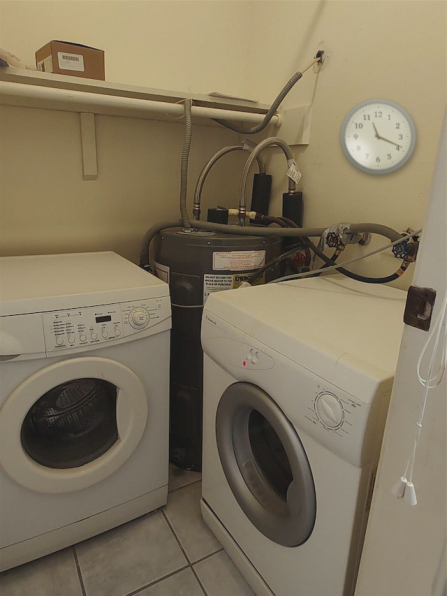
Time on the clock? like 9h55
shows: 11h19
